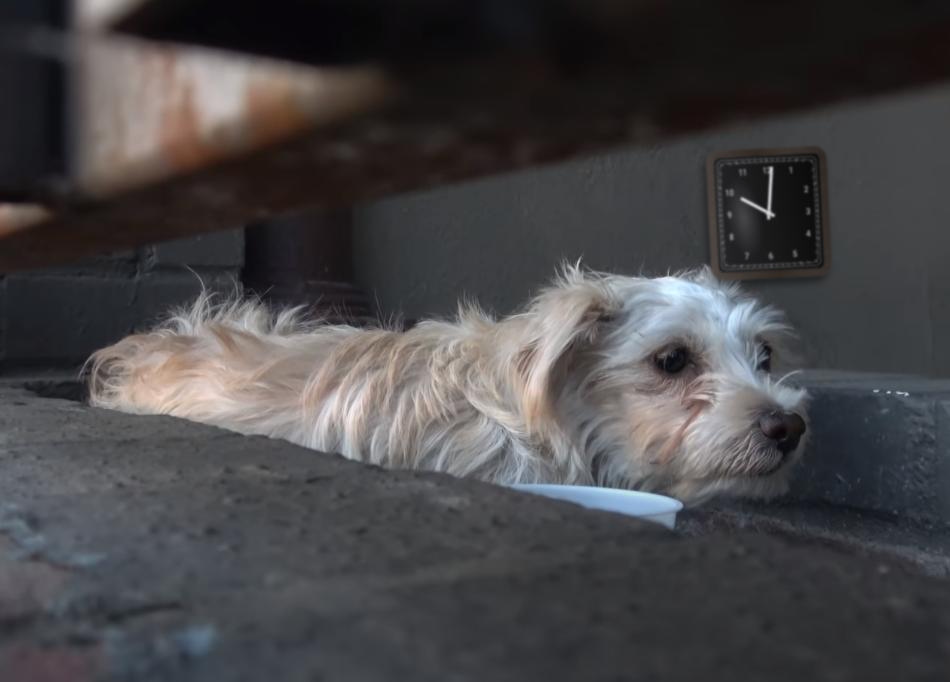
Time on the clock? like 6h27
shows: 10h01
